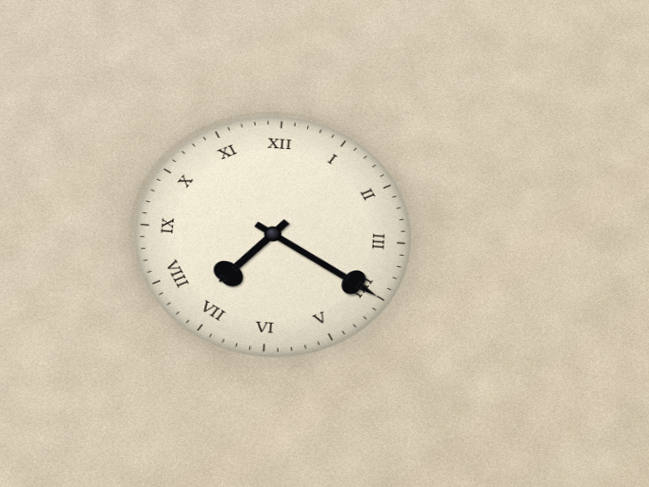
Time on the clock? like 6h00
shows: 7h20
